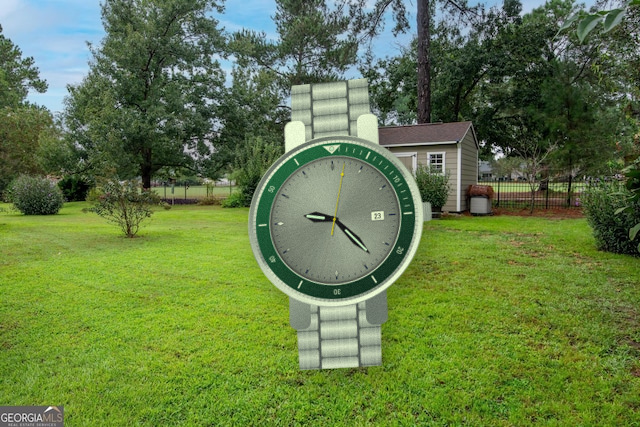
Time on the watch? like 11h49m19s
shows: 9h23m02s
